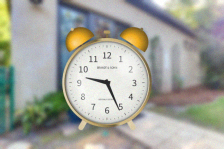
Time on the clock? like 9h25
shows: 9h26
